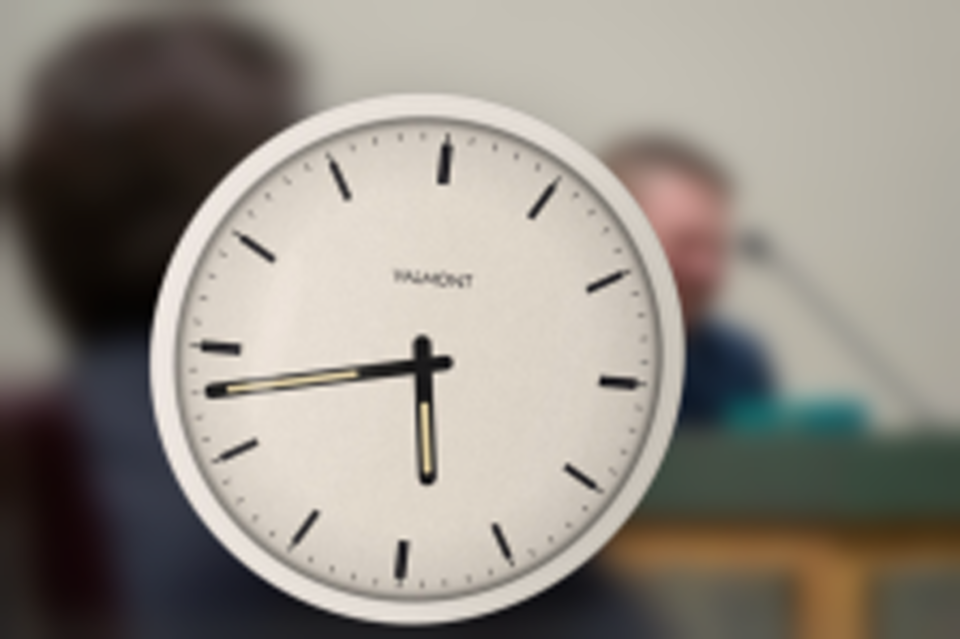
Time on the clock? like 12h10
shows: 5h43
